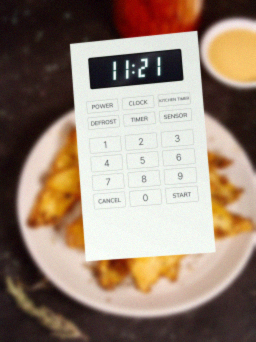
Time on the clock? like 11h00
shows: 11h21
